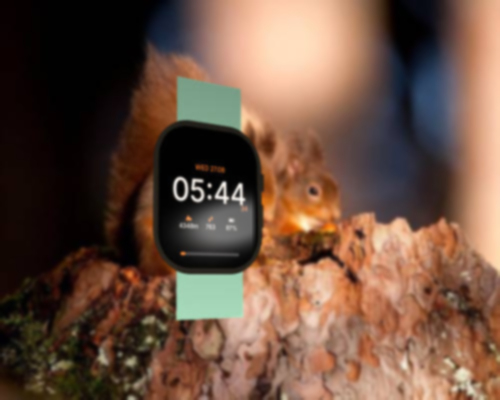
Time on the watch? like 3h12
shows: 5h44
